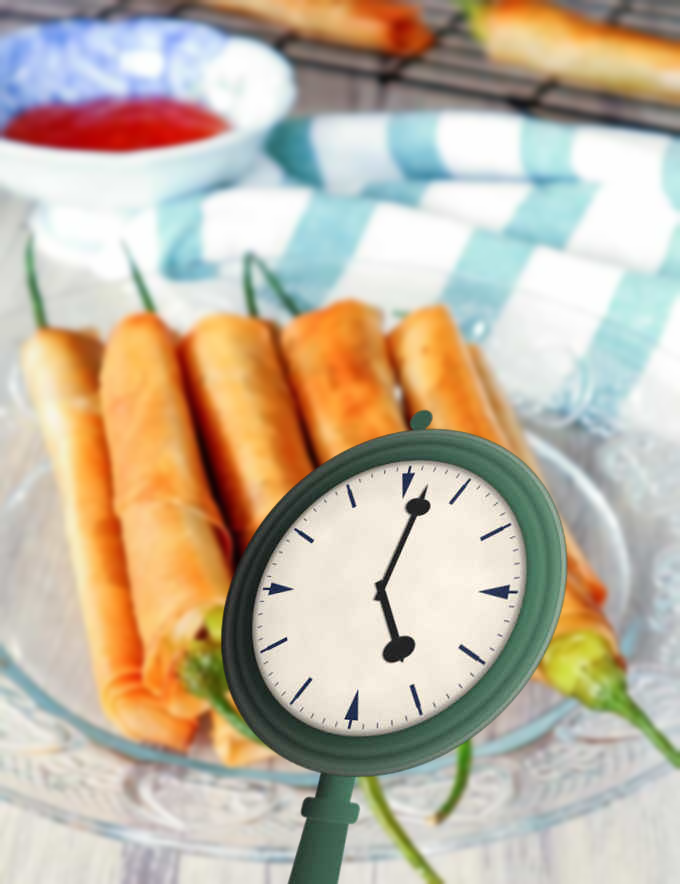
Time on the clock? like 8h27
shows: 5h02
